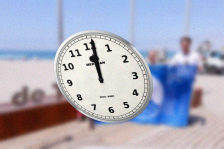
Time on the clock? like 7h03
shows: 12h01
